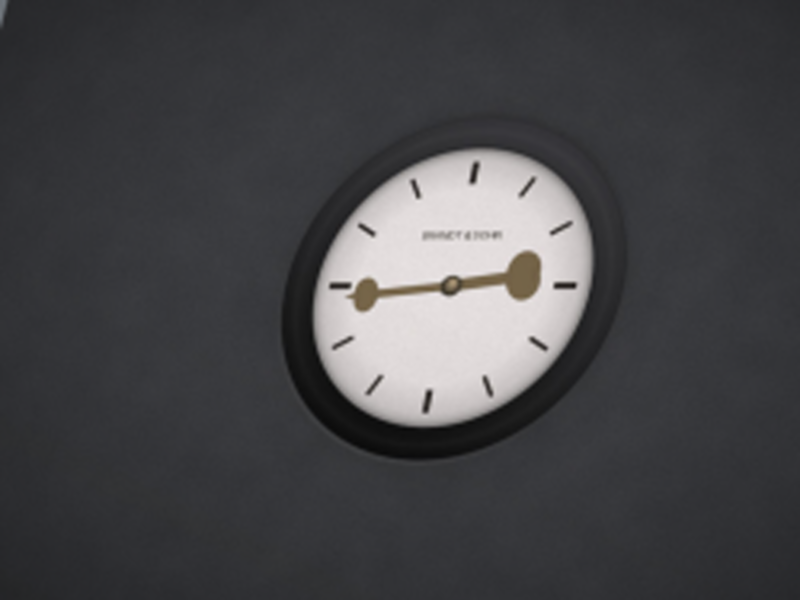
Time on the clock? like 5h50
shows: 2h44
